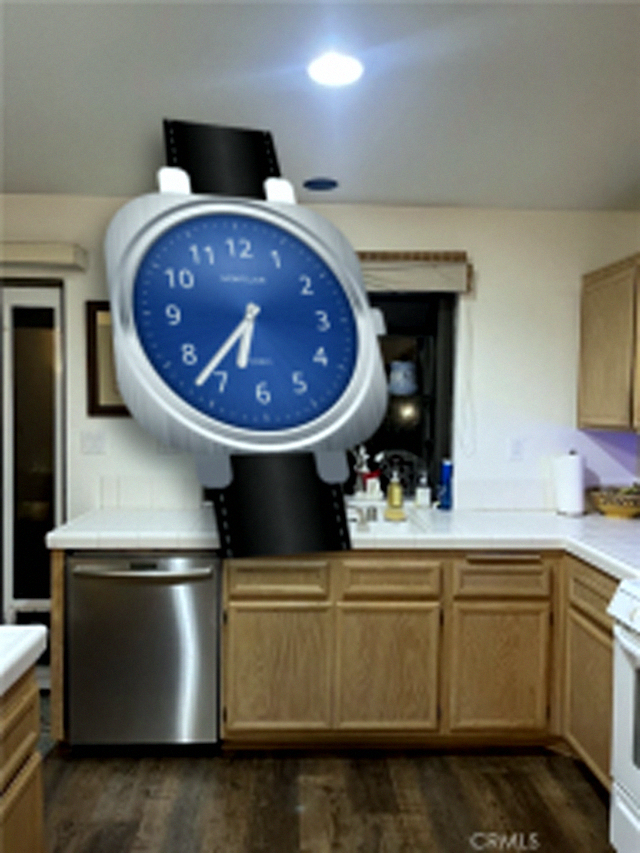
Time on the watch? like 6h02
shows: 6h37
